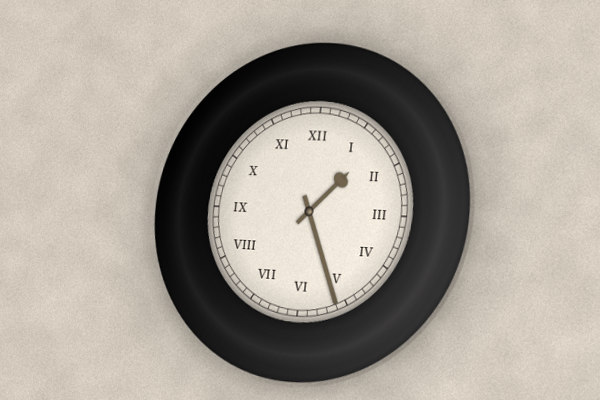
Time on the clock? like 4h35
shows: 1h26
